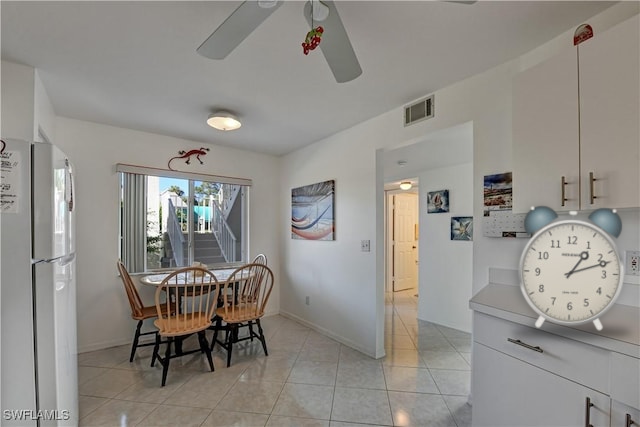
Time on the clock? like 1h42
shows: 1h12
